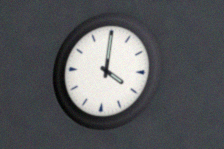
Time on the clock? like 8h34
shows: 4h00
